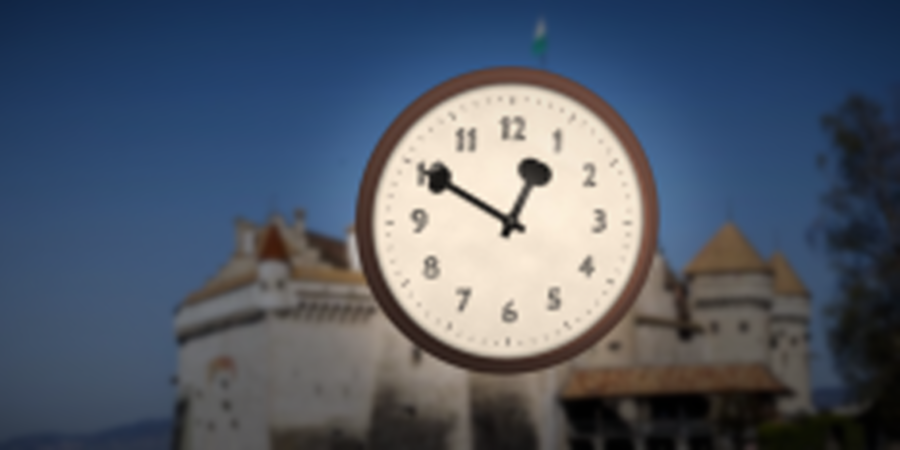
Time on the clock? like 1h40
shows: 12h50
